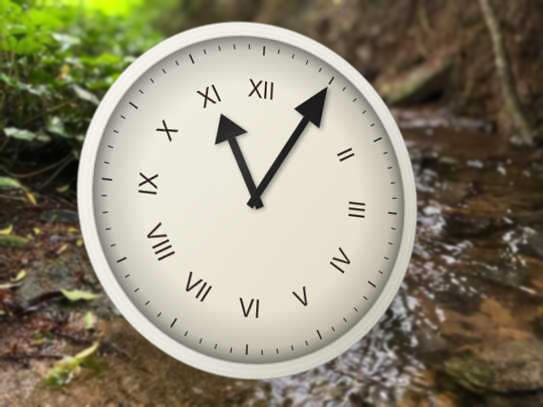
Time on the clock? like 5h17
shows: 11h05
